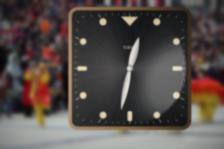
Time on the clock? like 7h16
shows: 12h32
